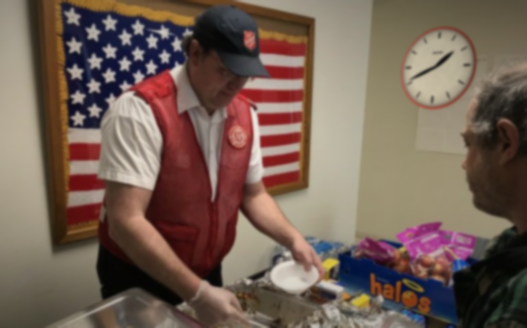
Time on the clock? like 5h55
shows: 1h41
